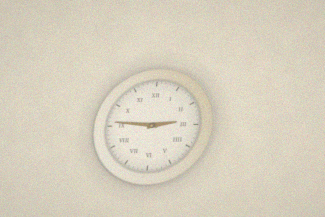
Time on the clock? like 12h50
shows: 2h46
